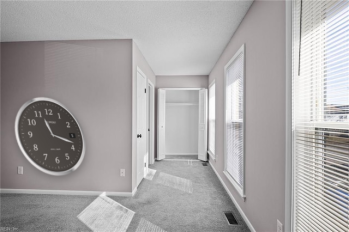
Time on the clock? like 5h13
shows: 11h18
